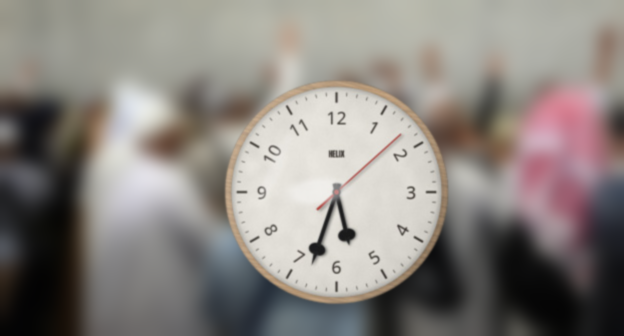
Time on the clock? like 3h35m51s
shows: 5h33m08s
